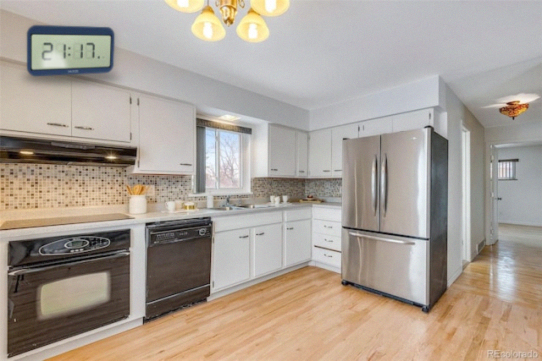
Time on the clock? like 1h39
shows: 21h17
